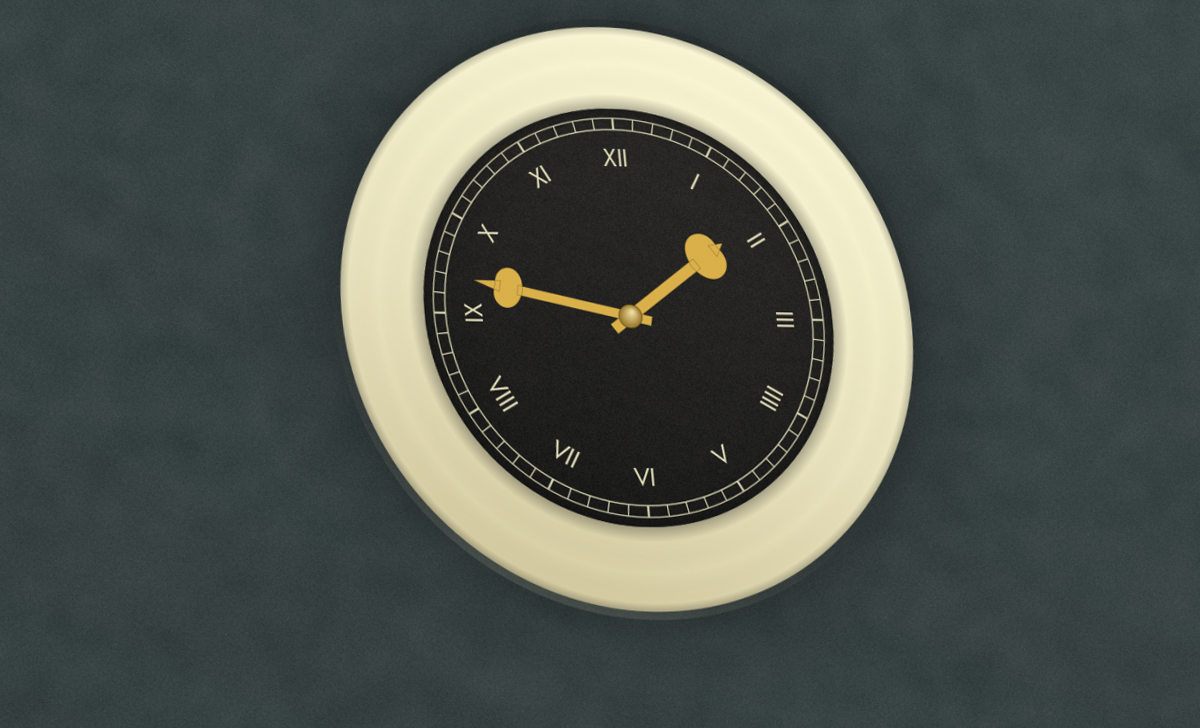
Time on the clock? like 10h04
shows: 1h47
